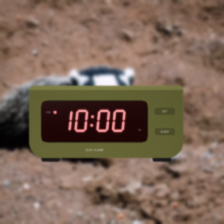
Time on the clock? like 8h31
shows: 10h00
